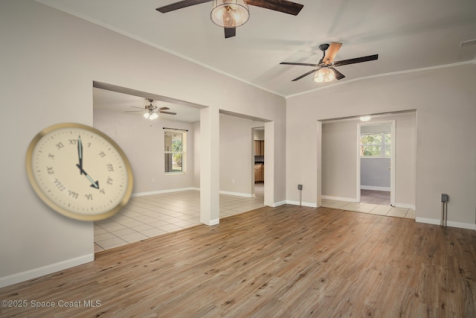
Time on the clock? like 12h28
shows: 5h02
